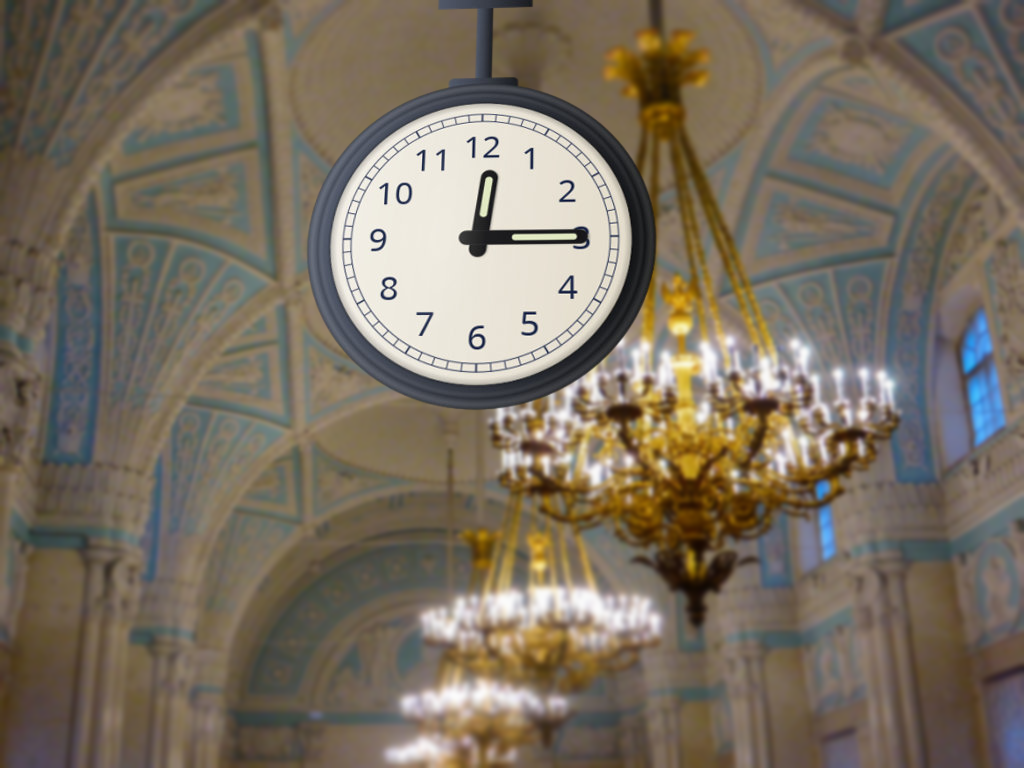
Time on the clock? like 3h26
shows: 12h15
